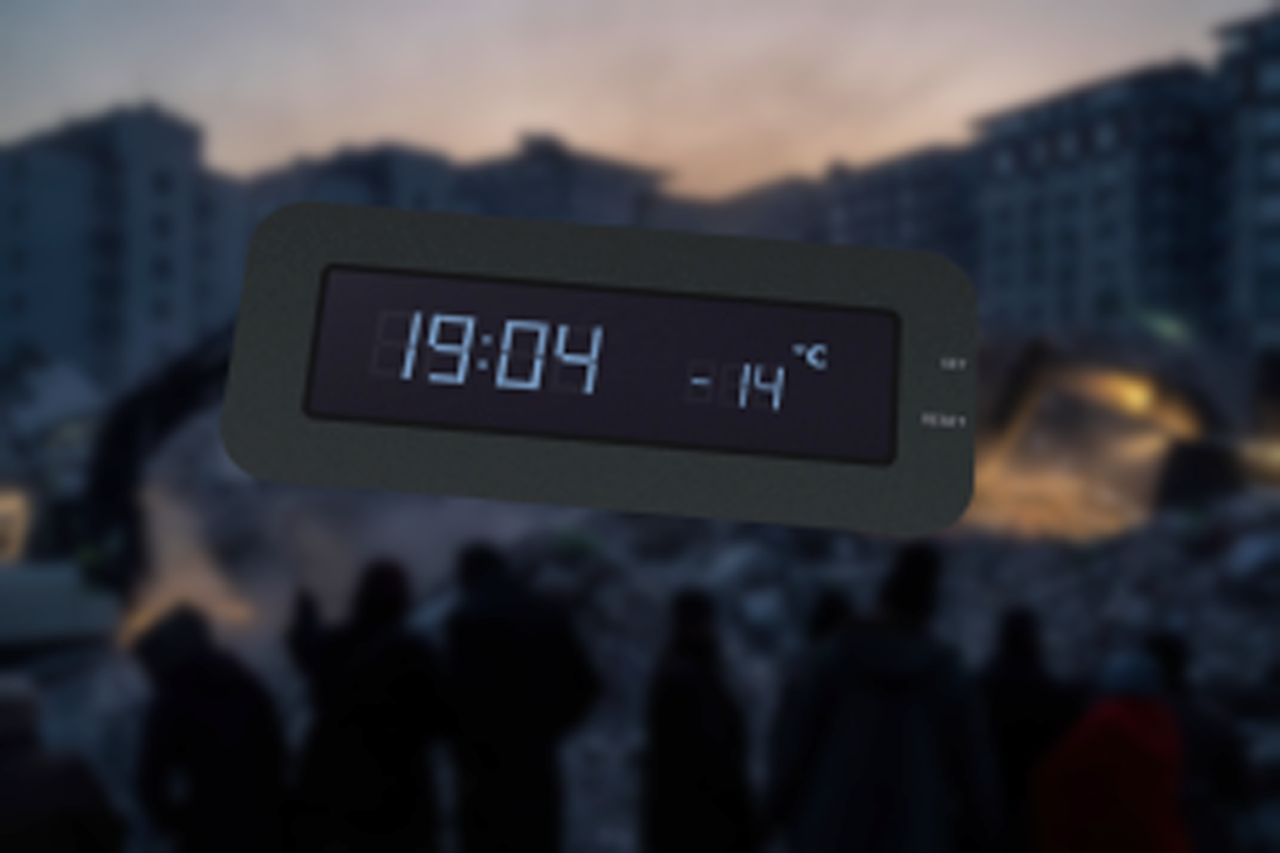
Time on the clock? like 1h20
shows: 19h04
